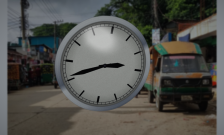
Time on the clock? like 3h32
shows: 2h41
